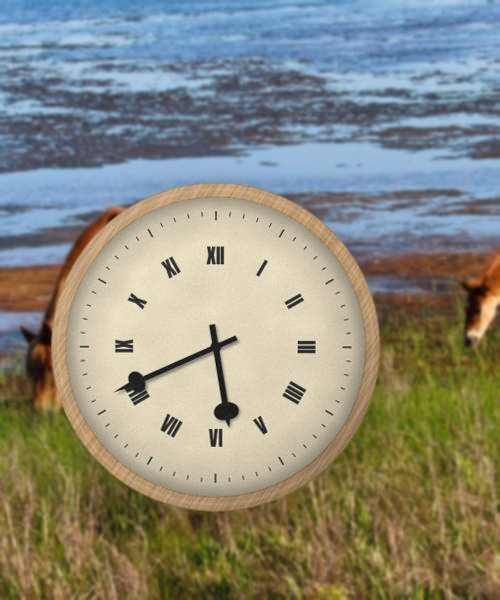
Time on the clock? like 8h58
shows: 5h41
